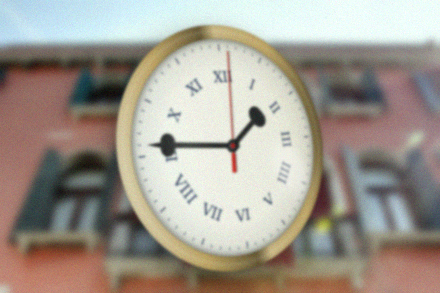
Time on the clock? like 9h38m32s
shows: 1h46m01s
